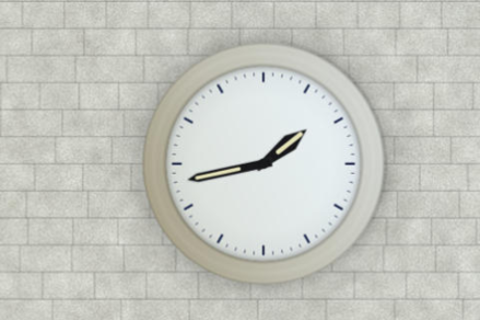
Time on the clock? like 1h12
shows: 1h43
